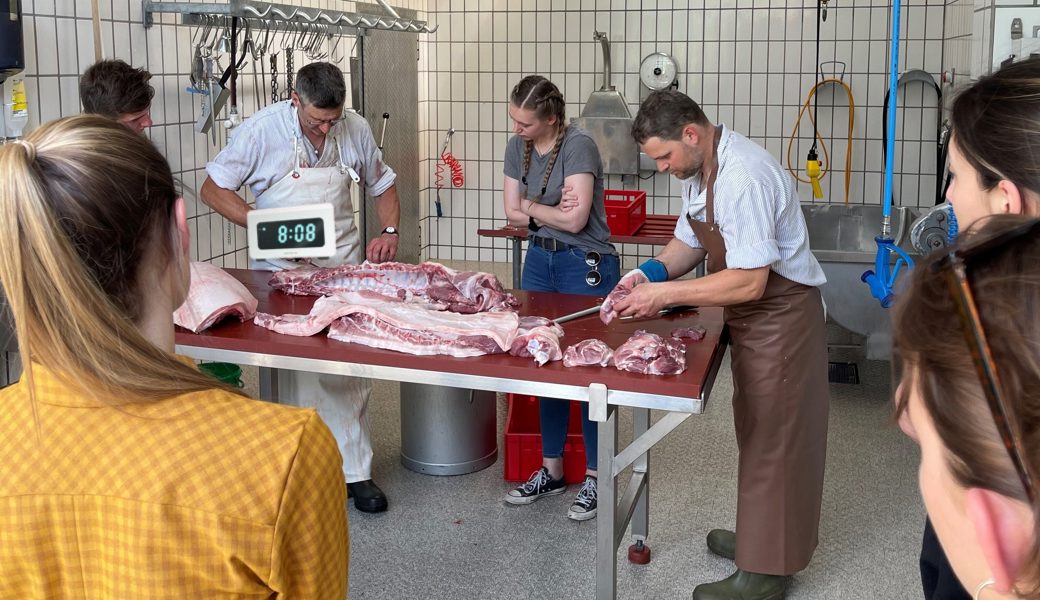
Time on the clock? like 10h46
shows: 8h08
